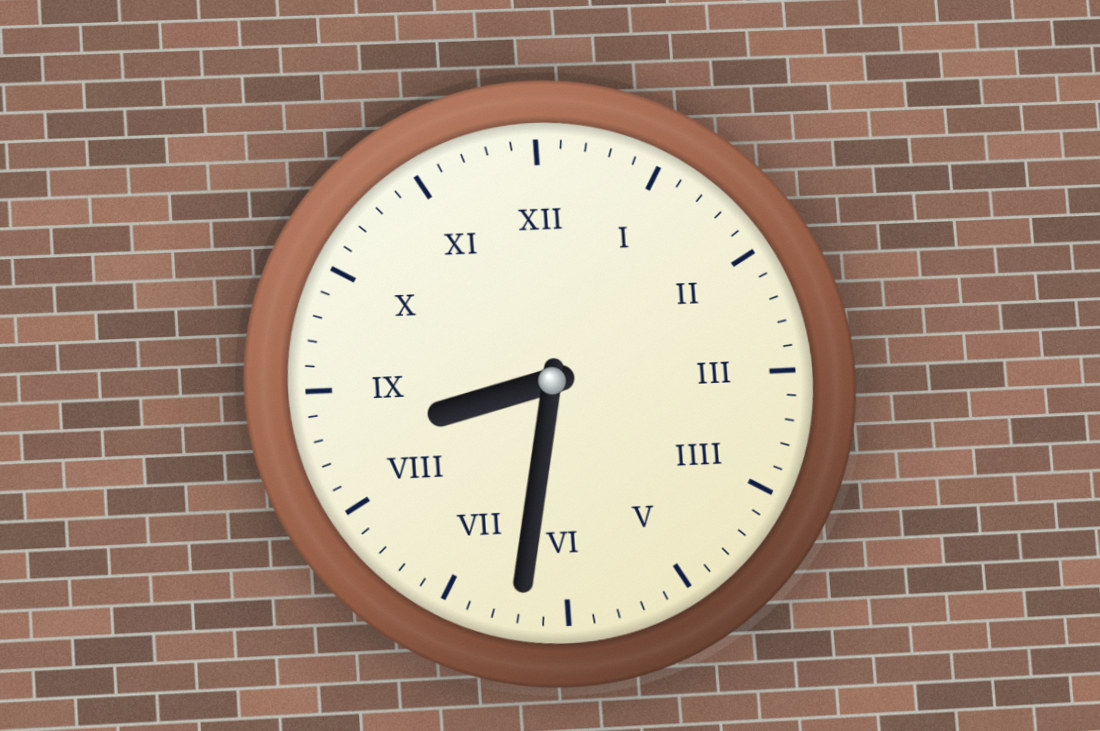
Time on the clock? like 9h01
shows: 8h32
